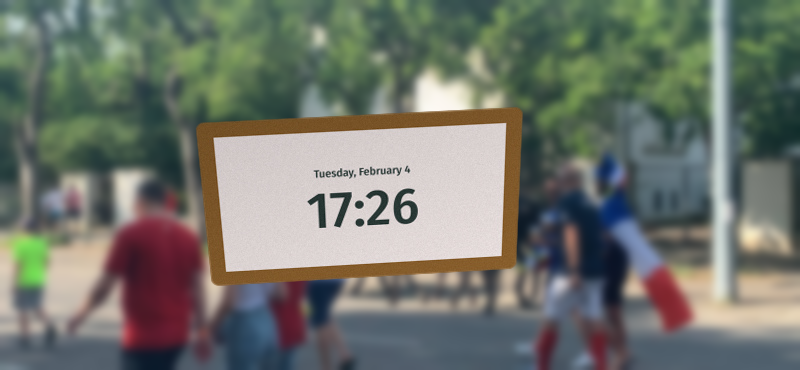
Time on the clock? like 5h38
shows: 17h26
